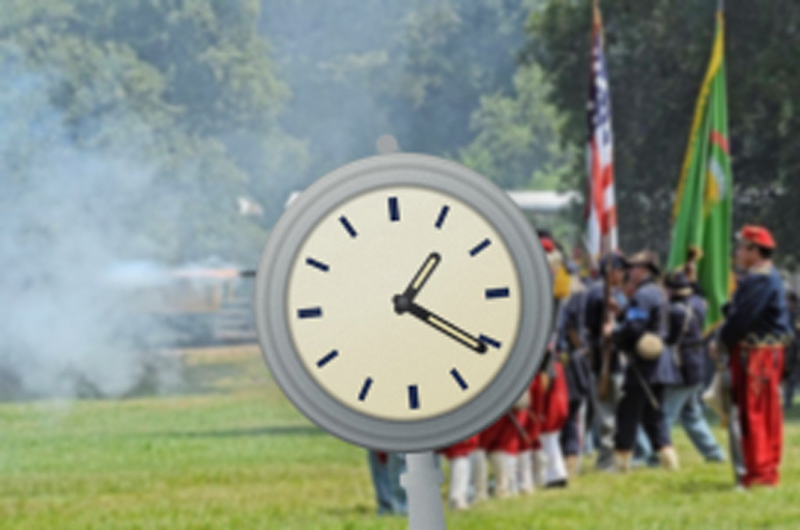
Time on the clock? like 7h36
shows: 1h21
